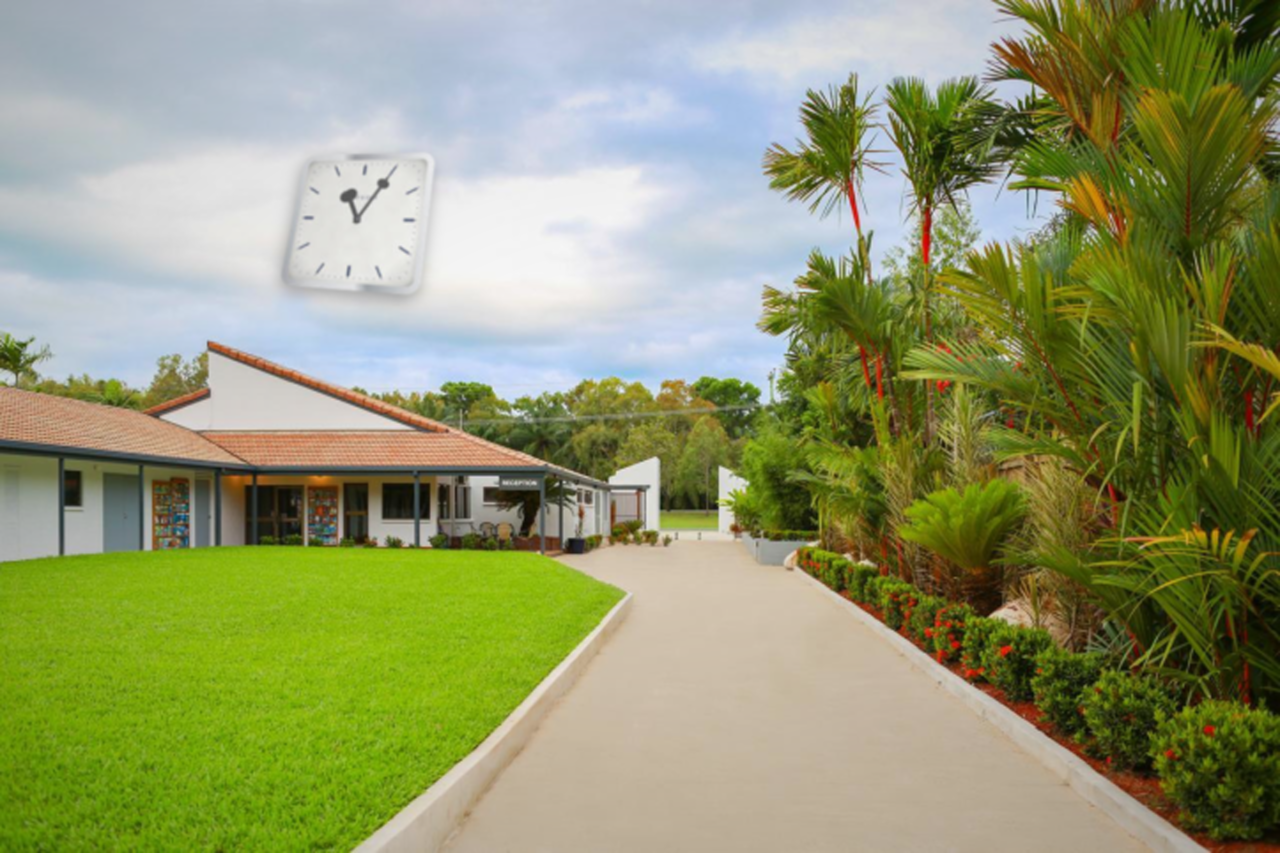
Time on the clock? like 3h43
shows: 11h05
